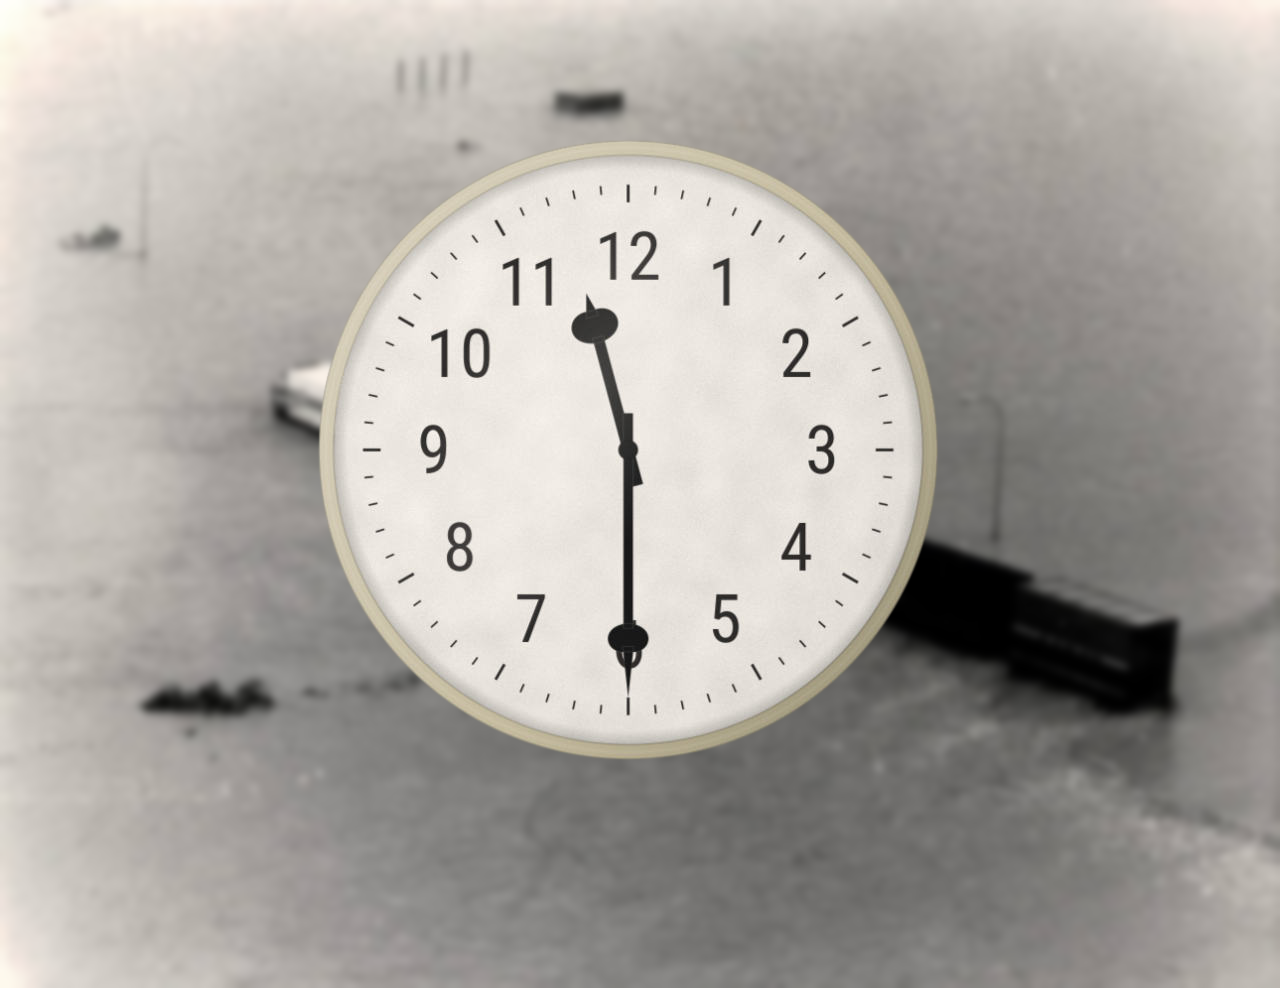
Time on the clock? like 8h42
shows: 11h30
